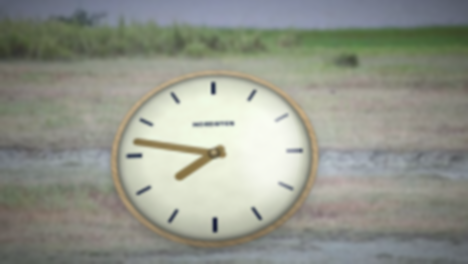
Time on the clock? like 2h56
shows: 7h47
